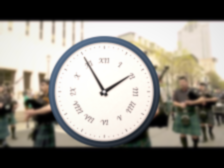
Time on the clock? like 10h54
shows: 1h55
